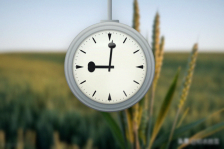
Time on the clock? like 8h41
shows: 9h01
